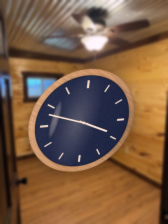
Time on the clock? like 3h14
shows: 3h48
